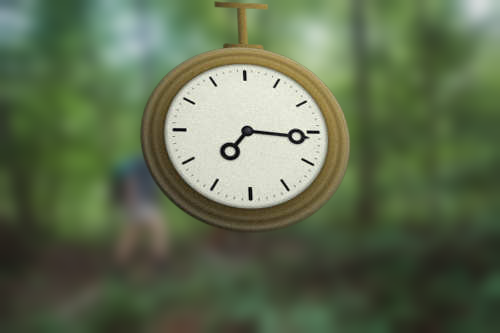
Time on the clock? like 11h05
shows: 7h16
